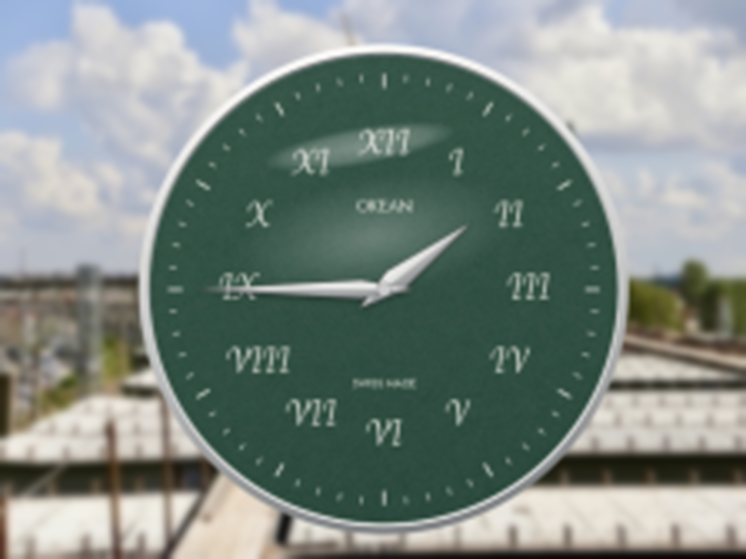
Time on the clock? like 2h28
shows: 1h45
